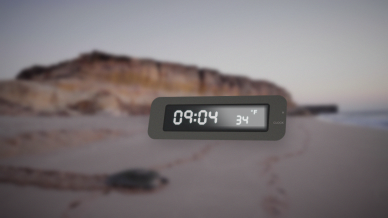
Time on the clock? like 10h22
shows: 9h04
